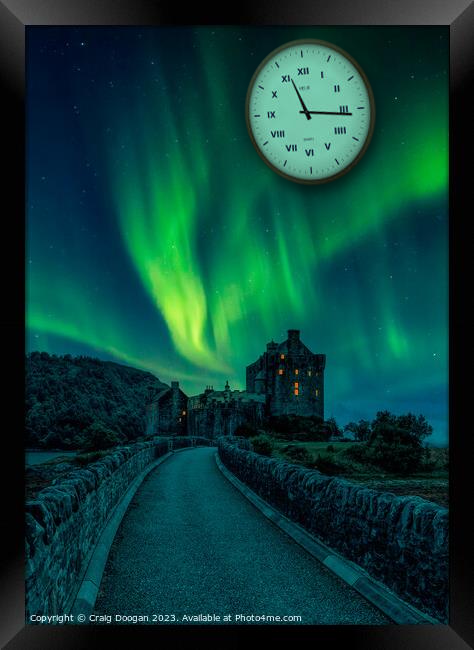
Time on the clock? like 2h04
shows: 11h16
